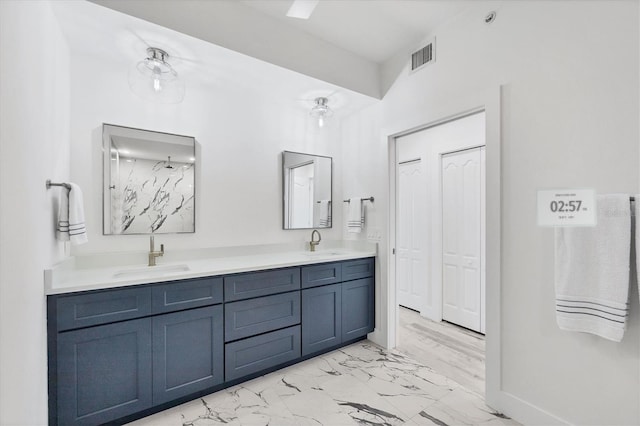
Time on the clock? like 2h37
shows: 2h57
